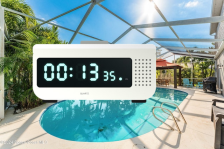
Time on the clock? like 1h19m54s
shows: 0h13m35s
